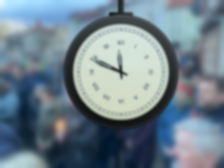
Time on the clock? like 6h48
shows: 11h49
